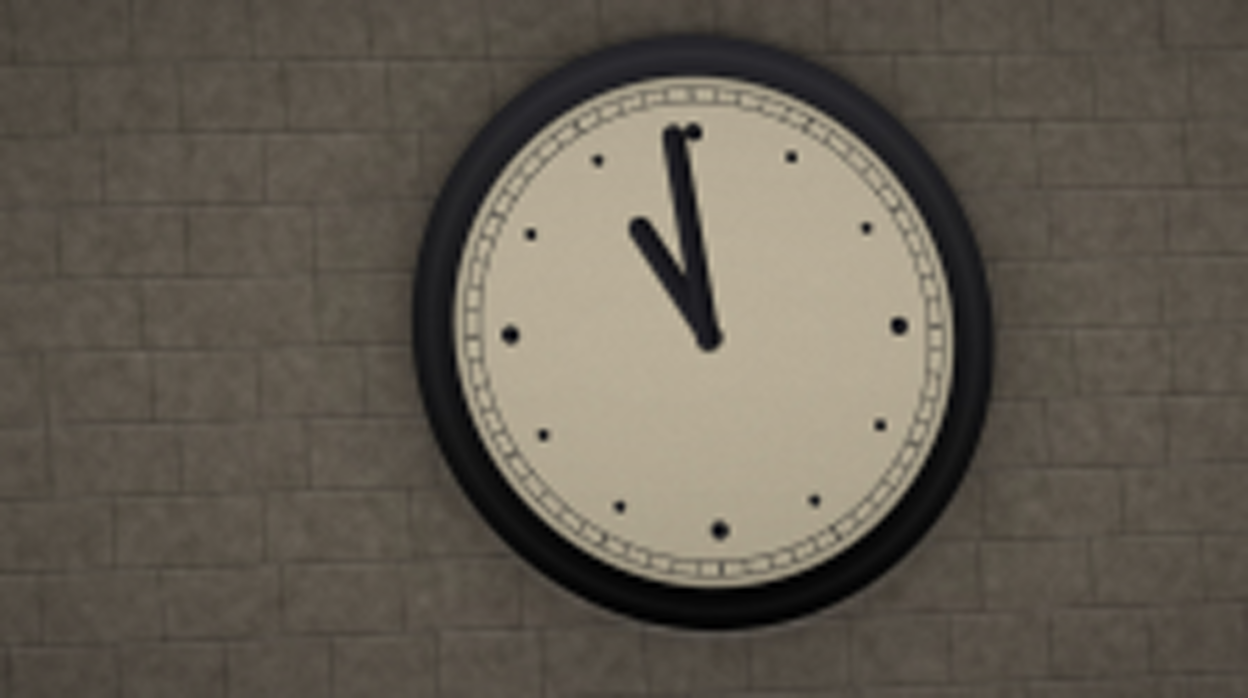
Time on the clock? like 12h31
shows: 10h59
